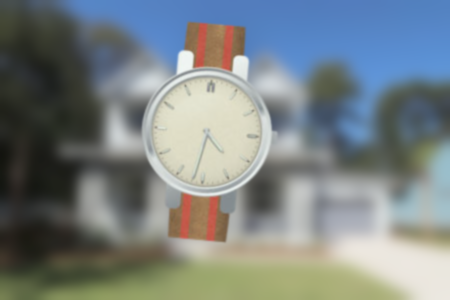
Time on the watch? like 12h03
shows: 4h32
